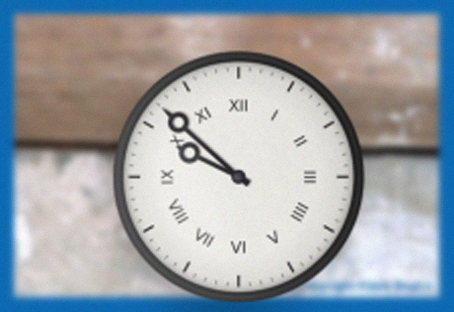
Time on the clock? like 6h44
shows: 9h52
